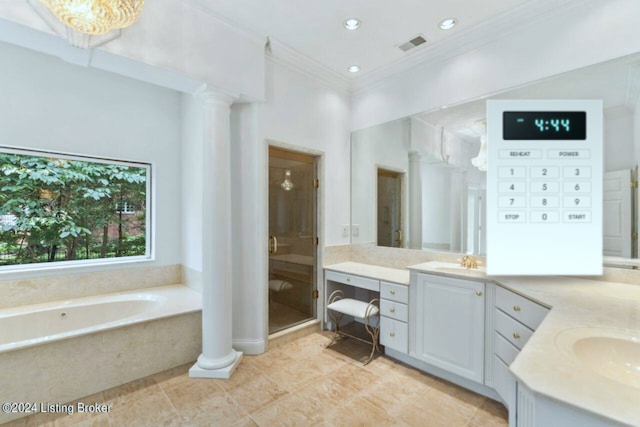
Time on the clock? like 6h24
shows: 4h44
